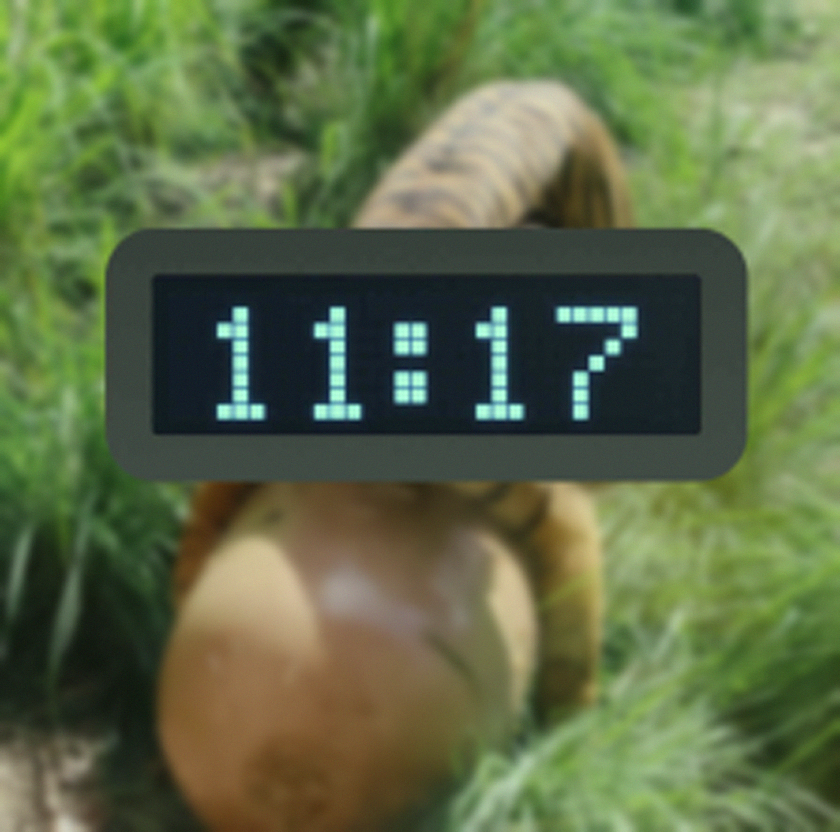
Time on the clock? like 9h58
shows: 11h17
